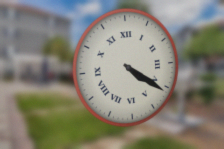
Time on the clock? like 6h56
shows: 4h21
